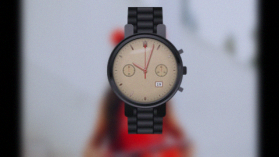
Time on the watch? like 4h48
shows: 10h03
